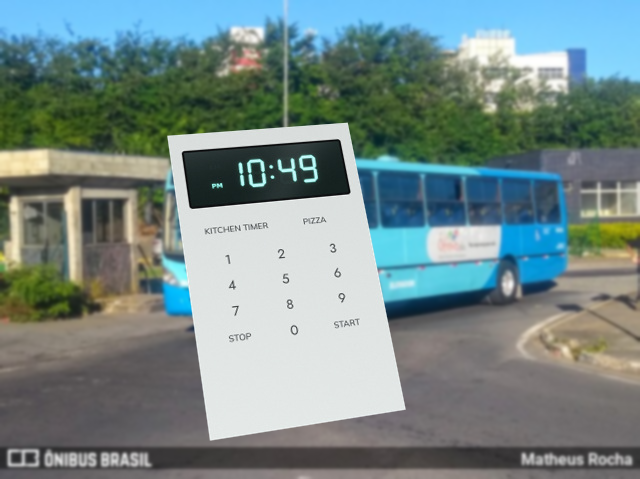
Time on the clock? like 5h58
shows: 10h49
